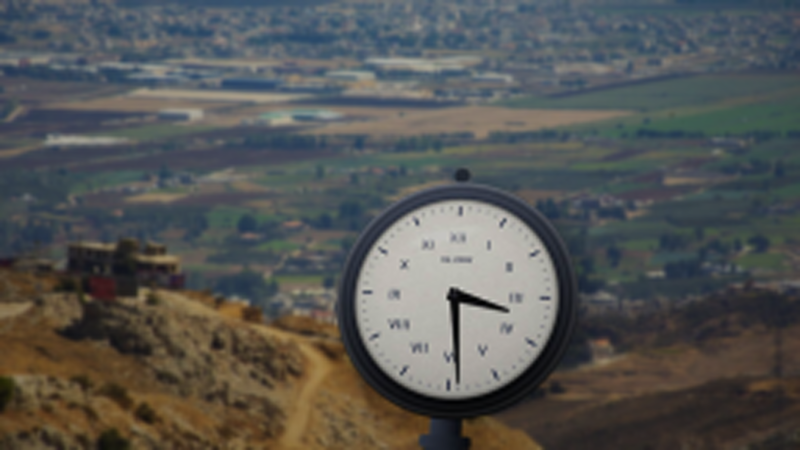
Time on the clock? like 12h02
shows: 3h29
